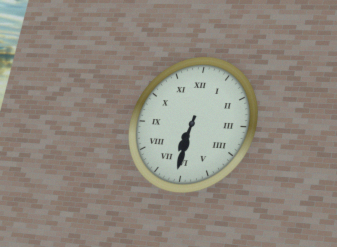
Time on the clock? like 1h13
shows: 6h31
